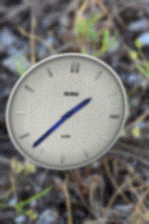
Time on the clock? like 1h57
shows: 1h37
